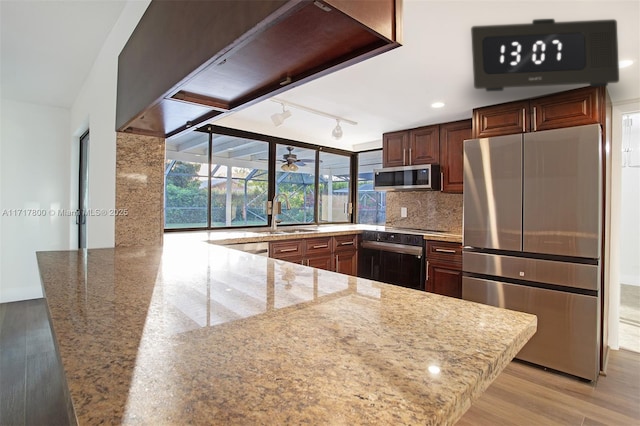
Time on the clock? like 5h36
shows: 13h07
